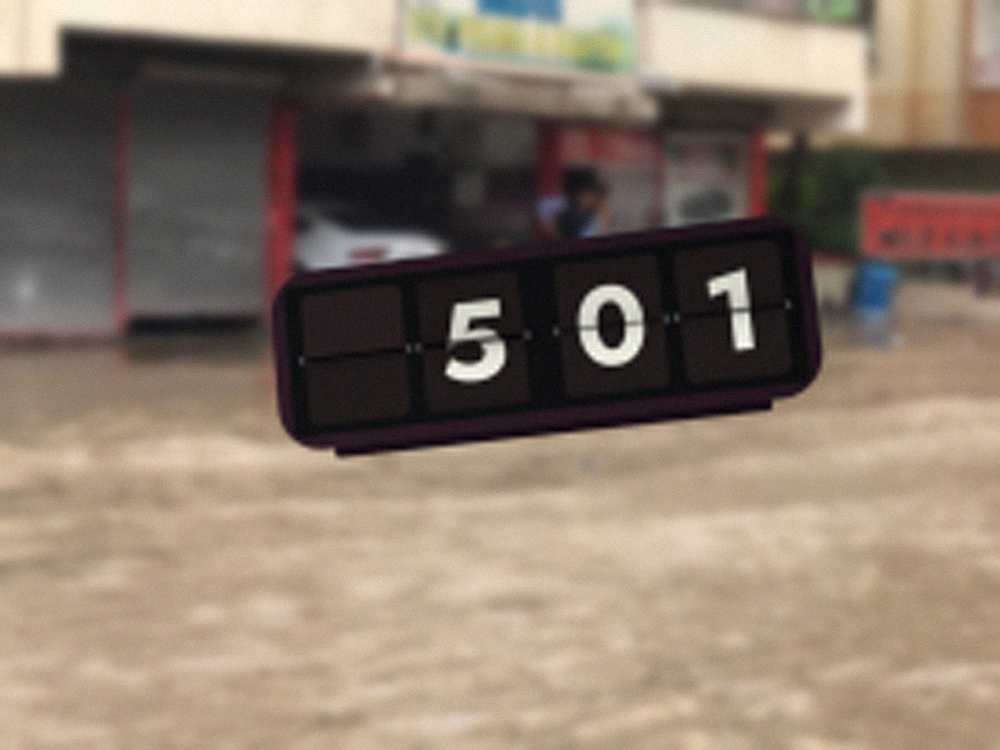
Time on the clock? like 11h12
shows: 5h01
